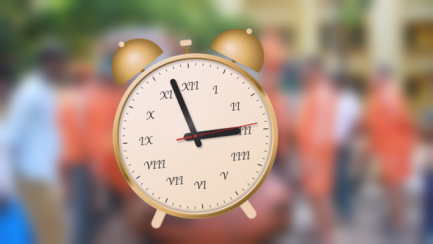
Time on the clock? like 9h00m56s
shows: 2h57m14s
